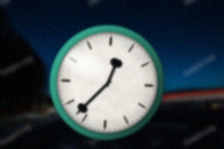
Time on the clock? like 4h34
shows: 12h37
